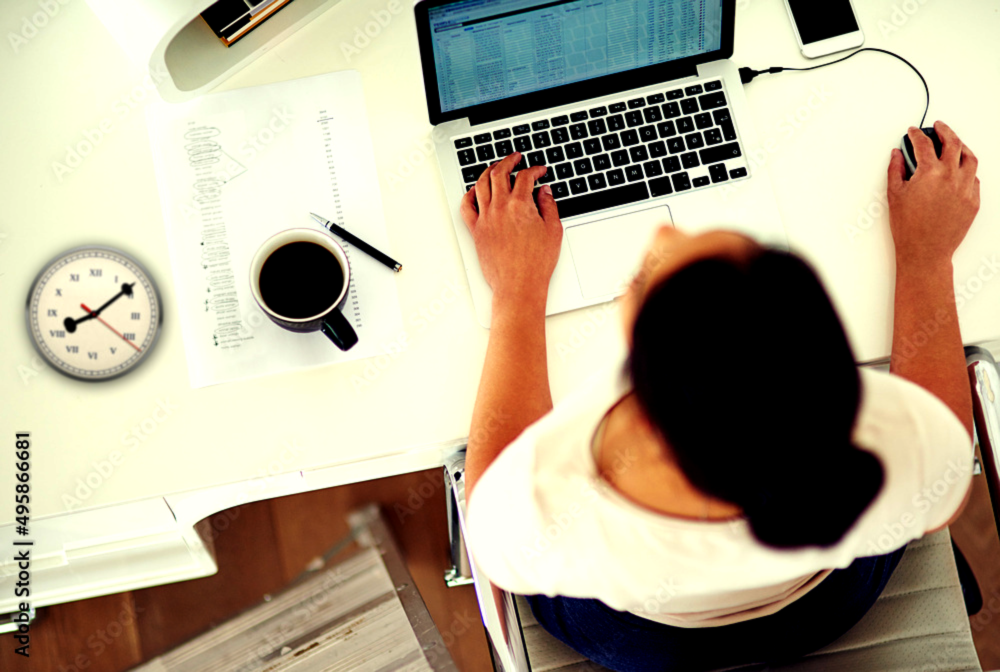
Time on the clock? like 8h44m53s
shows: 8h08m21s
